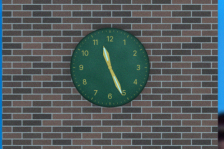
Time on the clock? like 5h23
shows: 11h26
